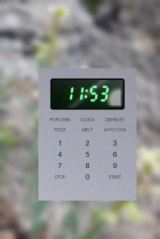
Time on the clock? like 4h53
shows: 11h53
